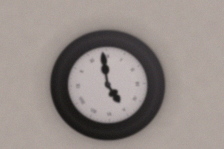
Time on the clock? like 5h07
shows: 4h59
